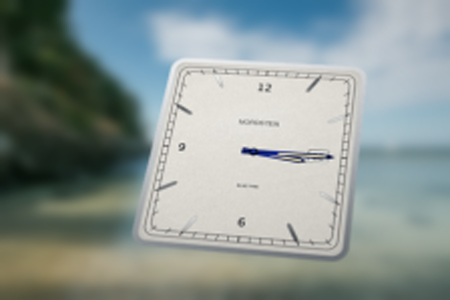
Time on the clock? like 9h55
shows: 3h15
